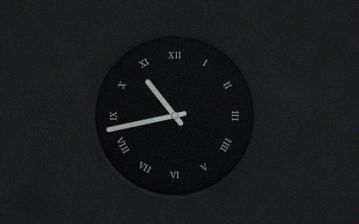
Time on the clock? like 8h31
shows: 10h43
